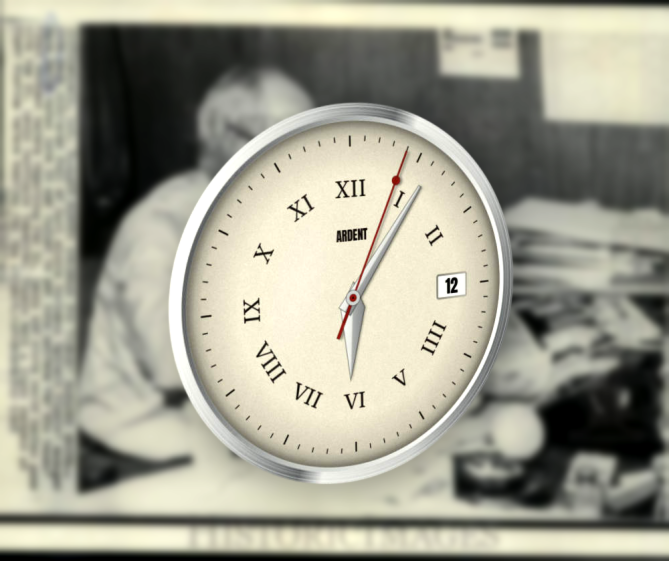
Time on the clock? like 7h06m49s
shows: 6h06m04s
